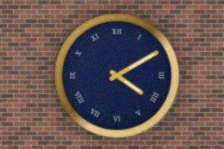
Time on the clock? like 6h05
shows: 4h10
